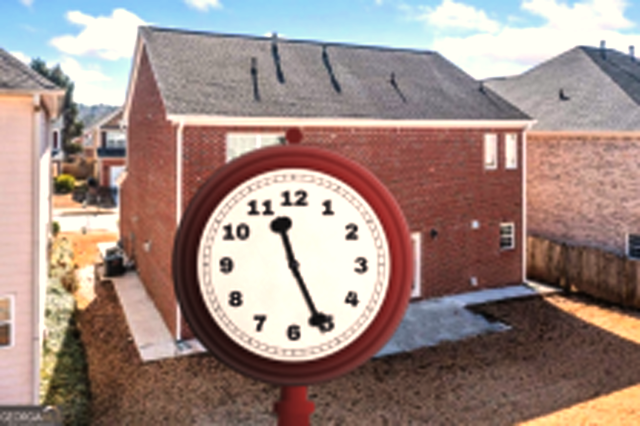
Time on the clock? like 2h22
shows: 11h26
